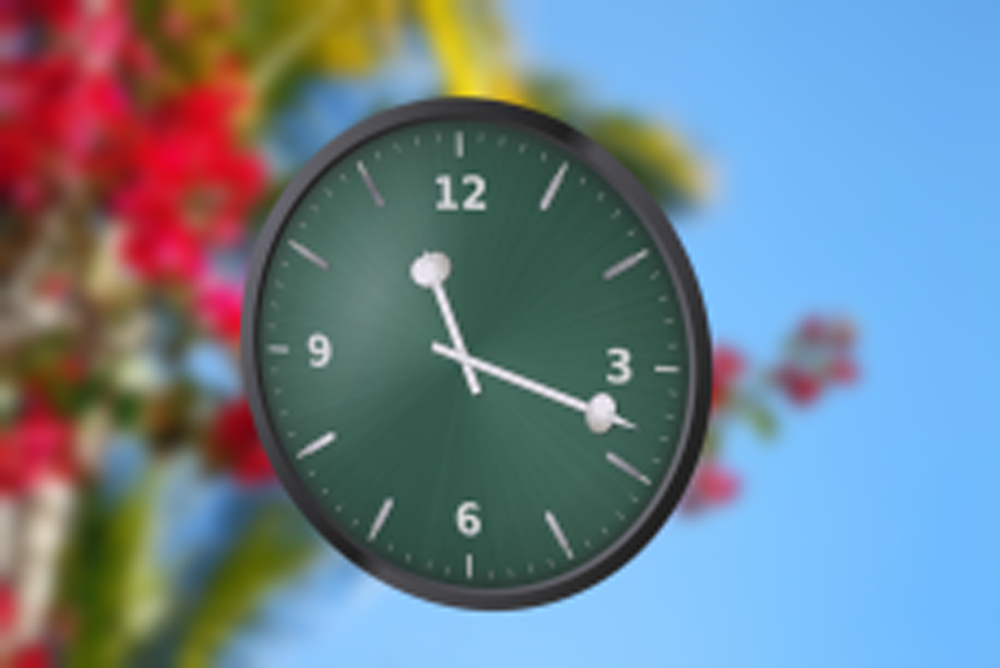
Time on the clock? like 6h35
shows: 11h18
